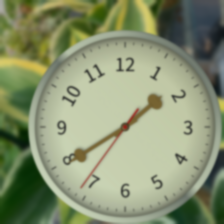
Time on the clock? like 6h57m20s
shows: 1h39m36s
